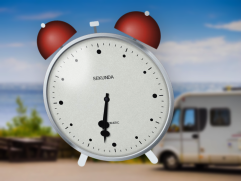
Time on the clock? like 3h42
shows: 6h32
